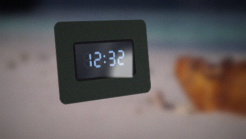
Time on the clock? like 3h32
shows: 12h32
